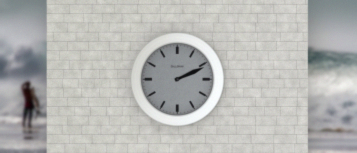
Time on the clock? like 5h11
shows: 2h11
